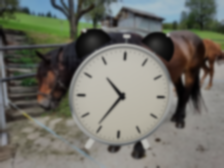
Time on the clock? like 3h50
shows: 10h36
